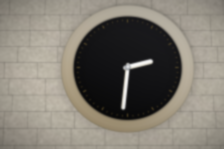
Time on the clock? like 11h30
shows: 2h31
